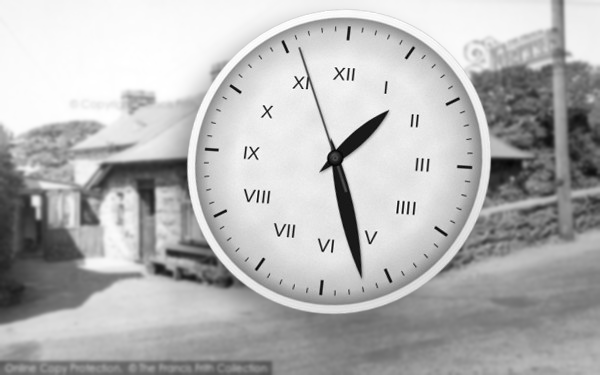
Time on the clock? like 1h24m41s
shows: 1h26m56s
